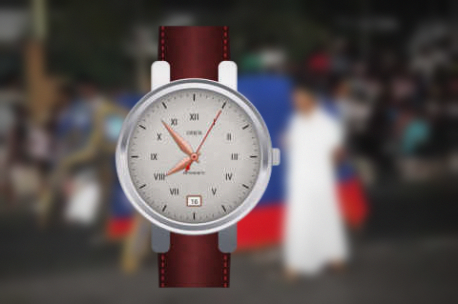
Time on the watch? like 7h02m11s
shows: 7h53m05s
